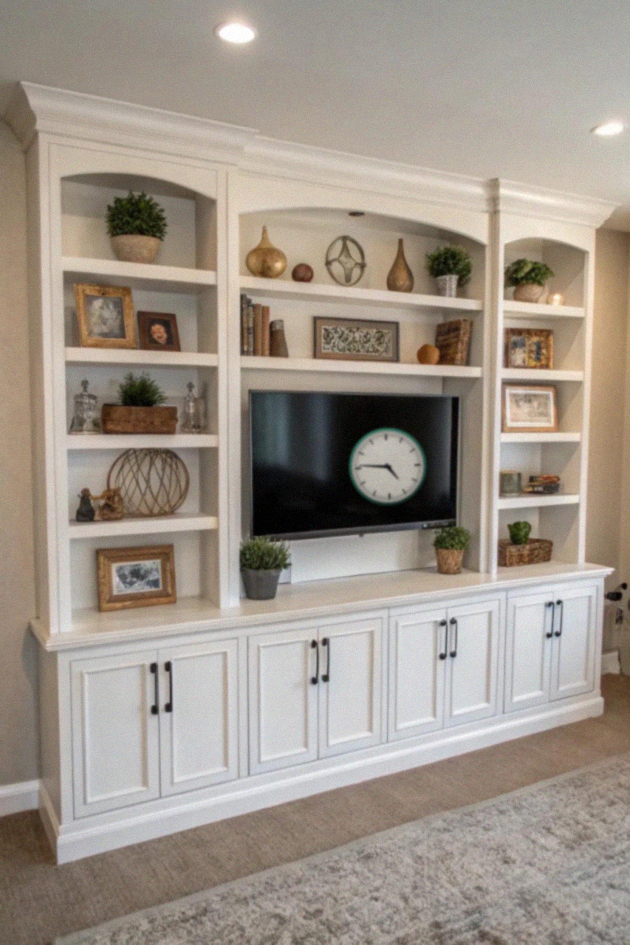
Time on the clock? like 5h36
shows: 4h46
